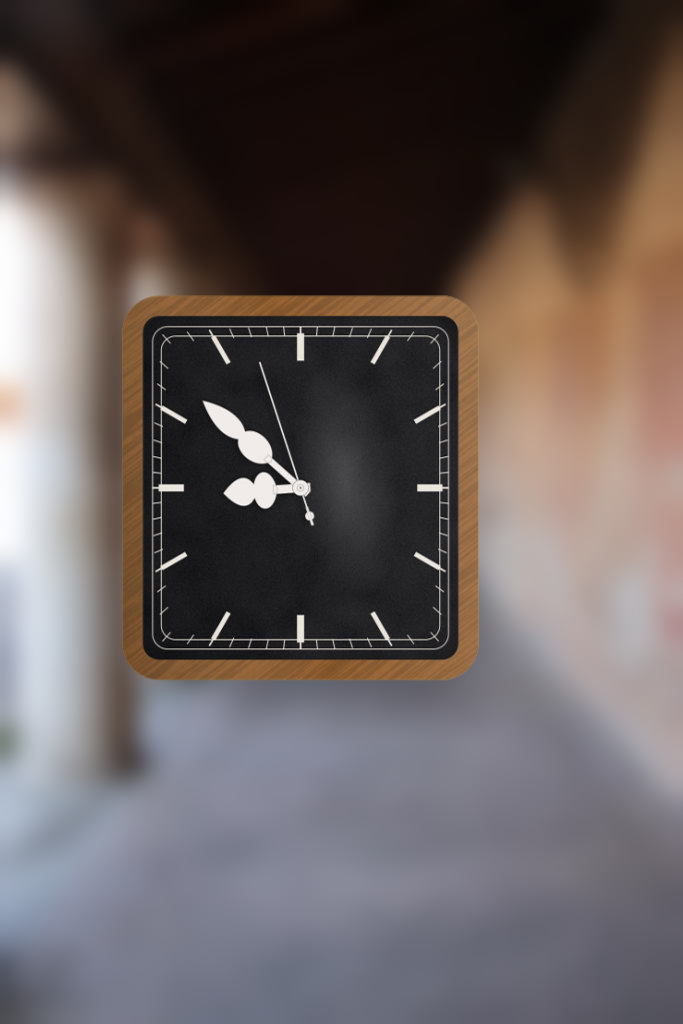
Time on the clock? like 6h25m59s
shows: 8h51m57s
